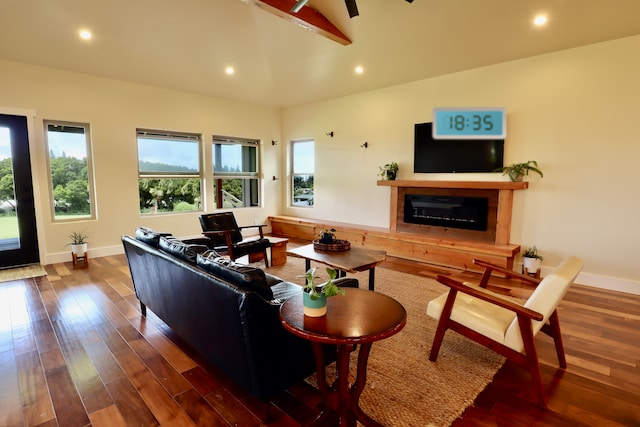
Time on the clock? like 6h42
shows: 18h35
